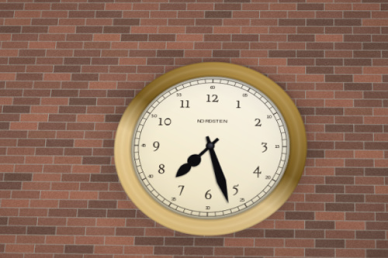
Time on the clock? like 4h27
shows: 7h27
